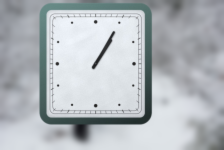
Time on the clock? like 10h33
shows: 1h05
